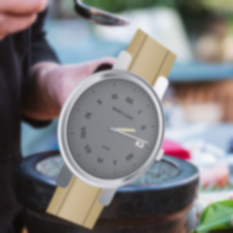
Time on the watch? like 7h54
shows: 2h14
